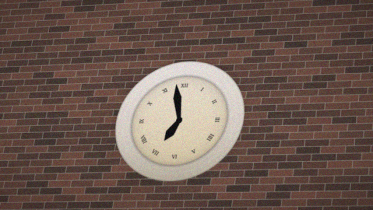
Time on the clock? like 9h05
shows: 6h58
